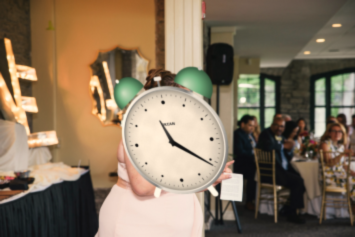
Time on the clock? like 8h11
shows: 11h21
